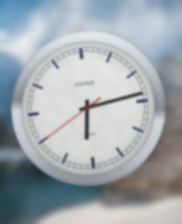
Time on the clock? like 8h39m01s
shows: 6h13m40s
